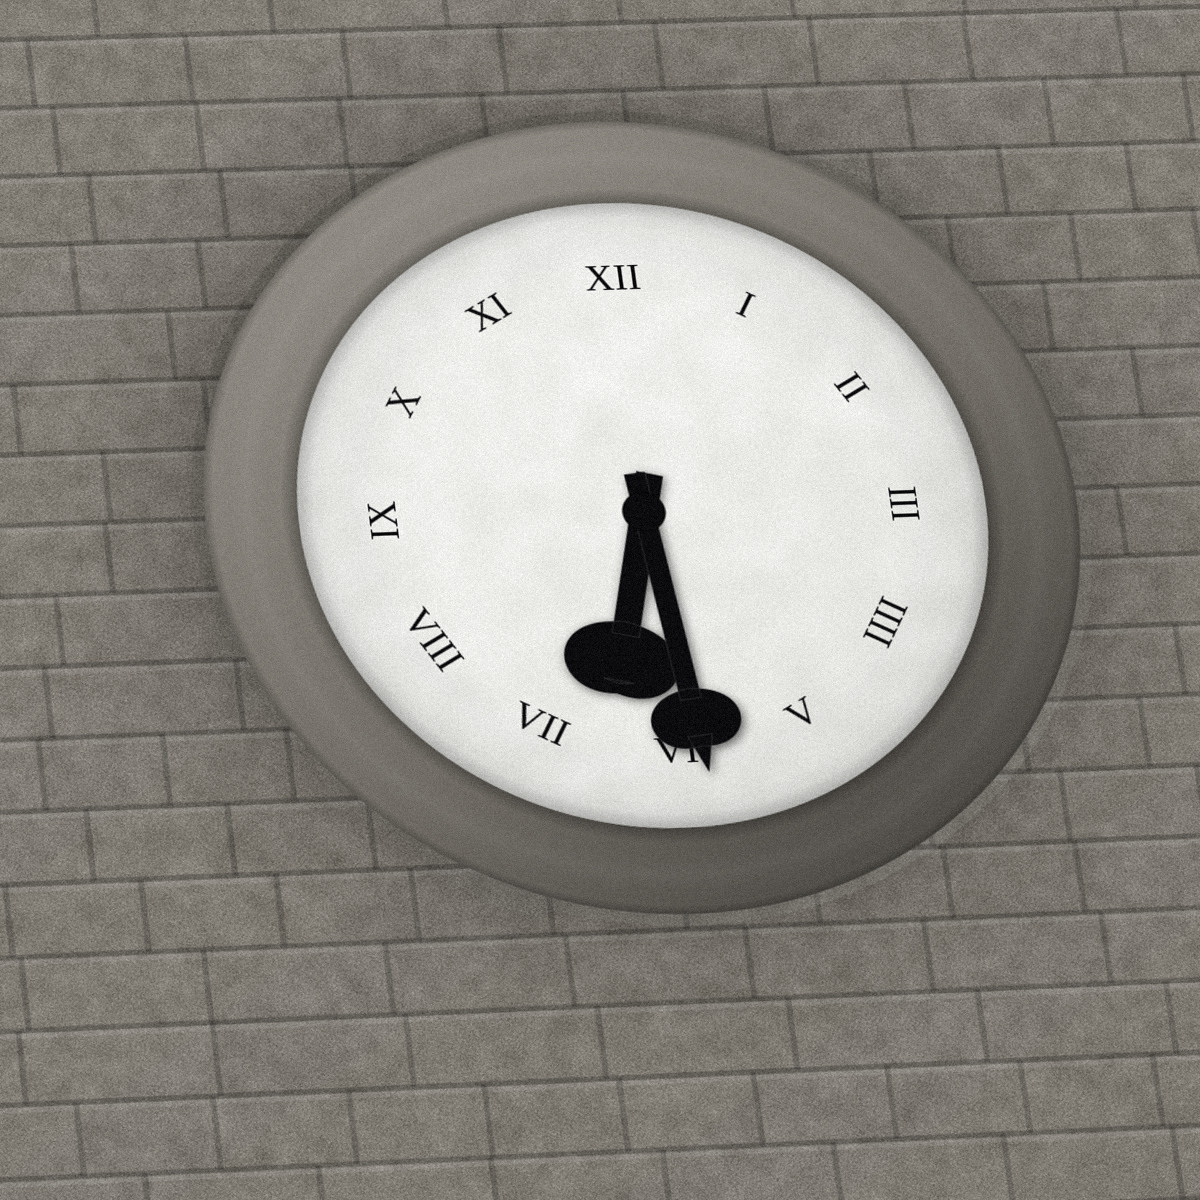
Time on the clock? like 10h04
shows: 6h29
